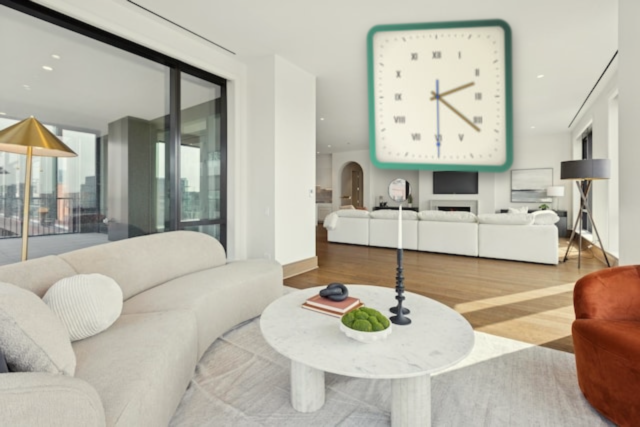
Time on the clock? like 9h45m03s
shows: 2h21m30s
